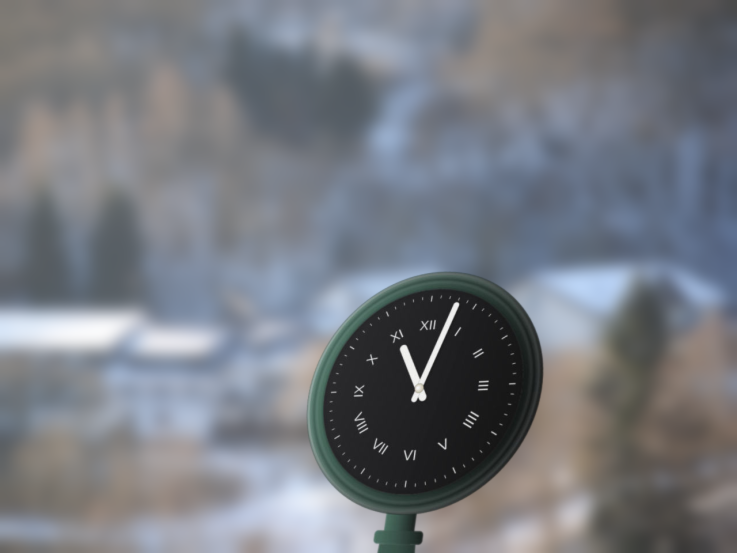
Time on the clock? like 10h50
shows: 11h03
